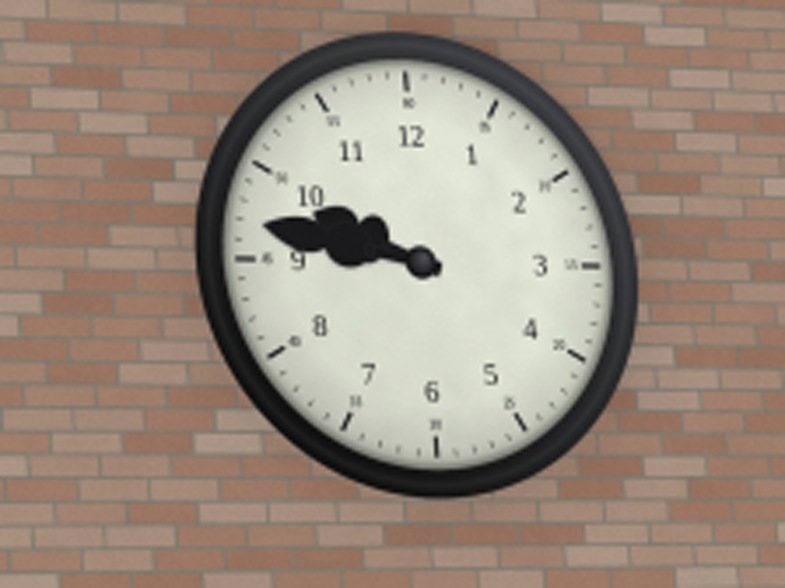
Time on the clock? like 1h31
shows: 9h47
